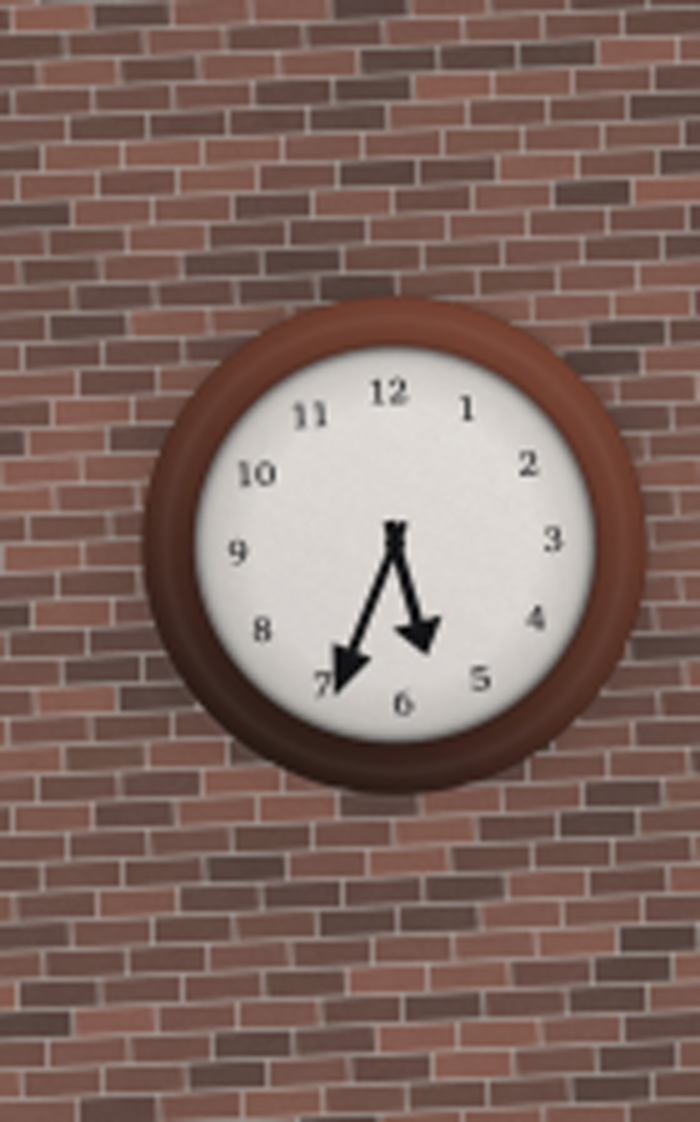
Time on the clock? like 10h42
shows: 5h34
